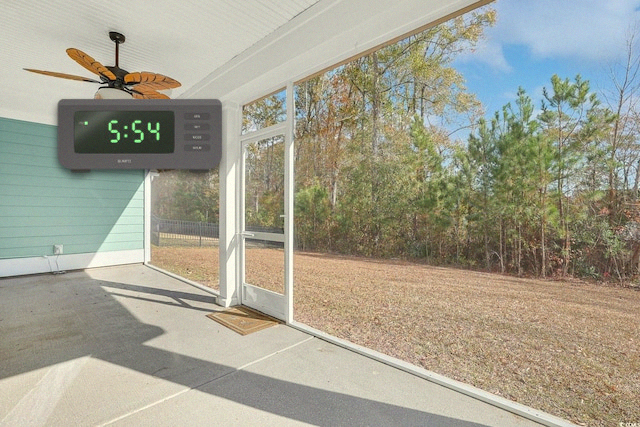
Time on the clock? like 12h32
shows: 5h54
